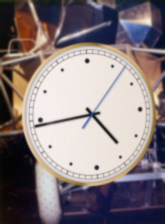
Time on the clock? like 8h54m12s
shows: 4h44m07s
